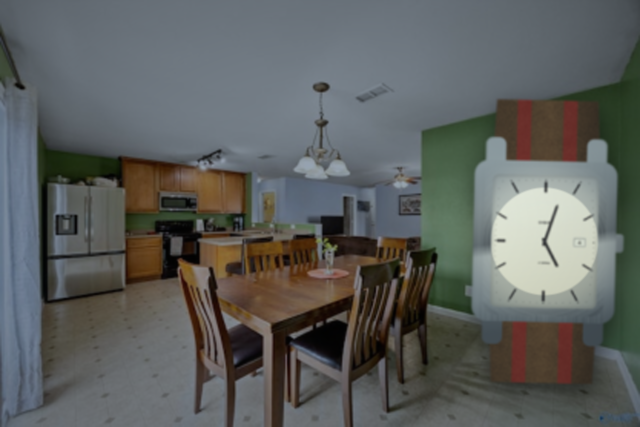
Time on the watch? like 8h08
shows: 5h03
